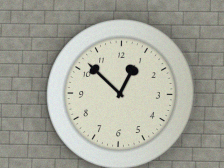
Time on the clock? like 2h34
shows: 12h52
